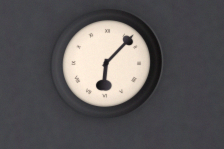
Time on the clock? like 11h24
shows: 6h07
